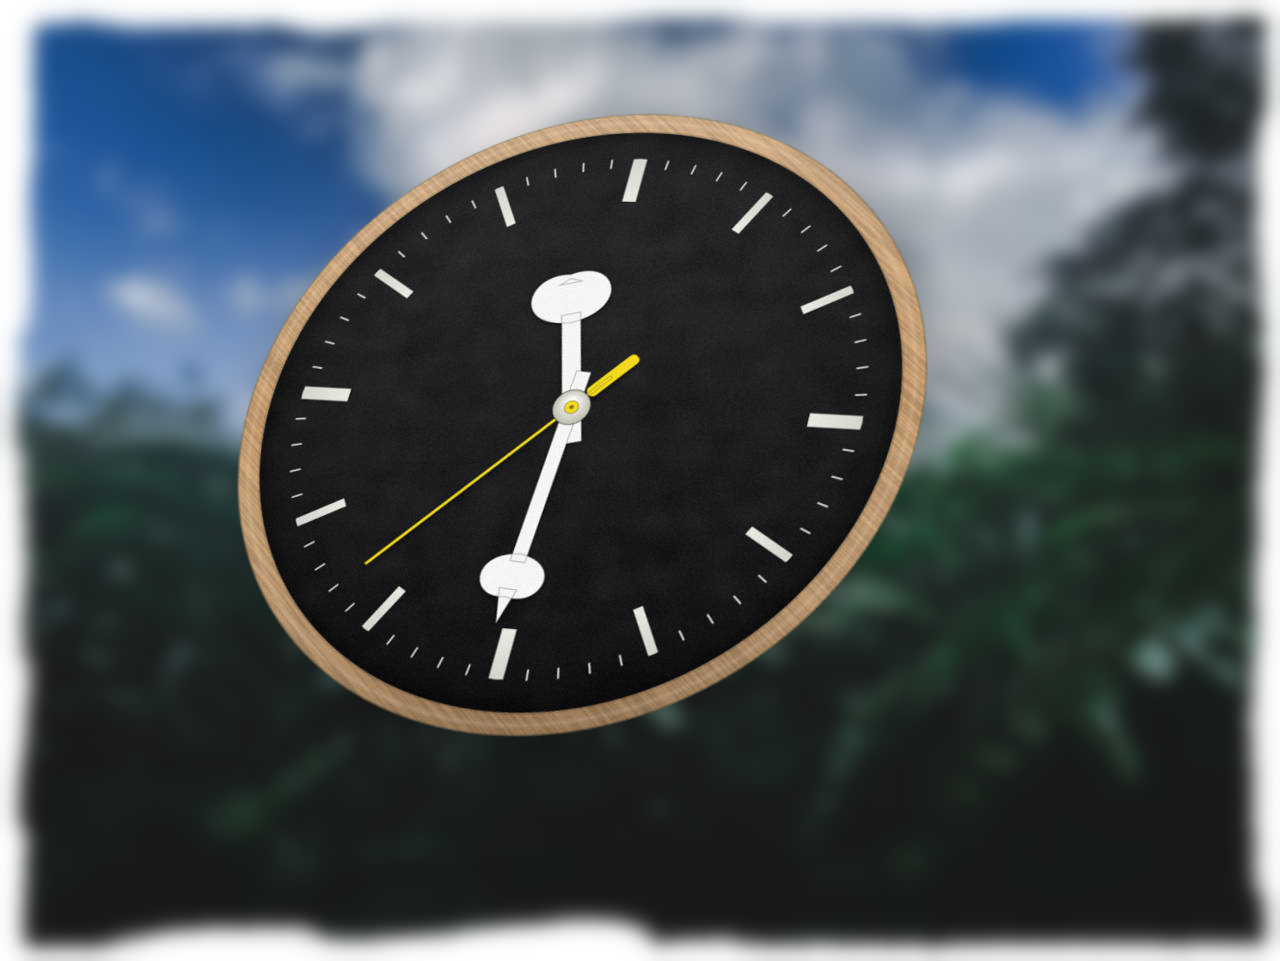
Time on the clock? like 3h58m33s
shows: 11h30m37s
